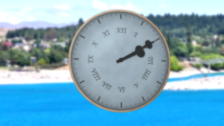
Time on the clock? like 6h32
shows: 2h10
